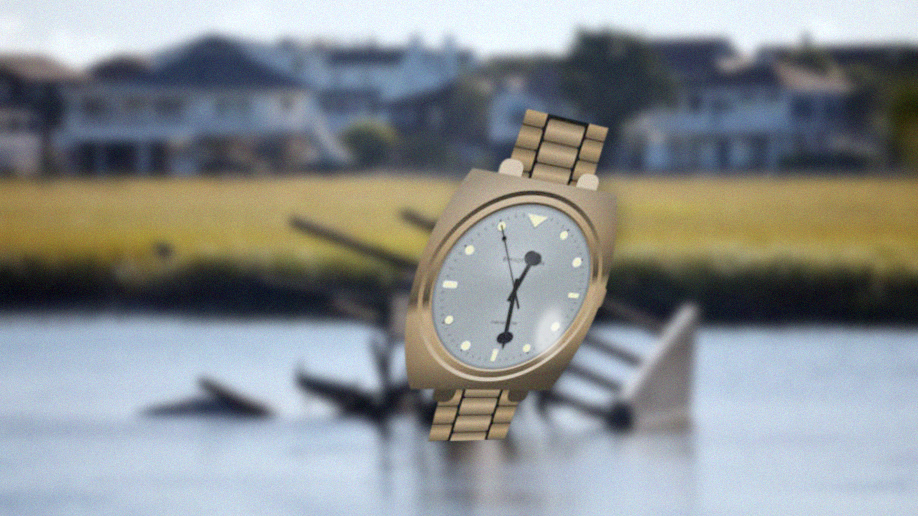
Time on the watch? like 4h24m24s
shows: 12h28m55s
